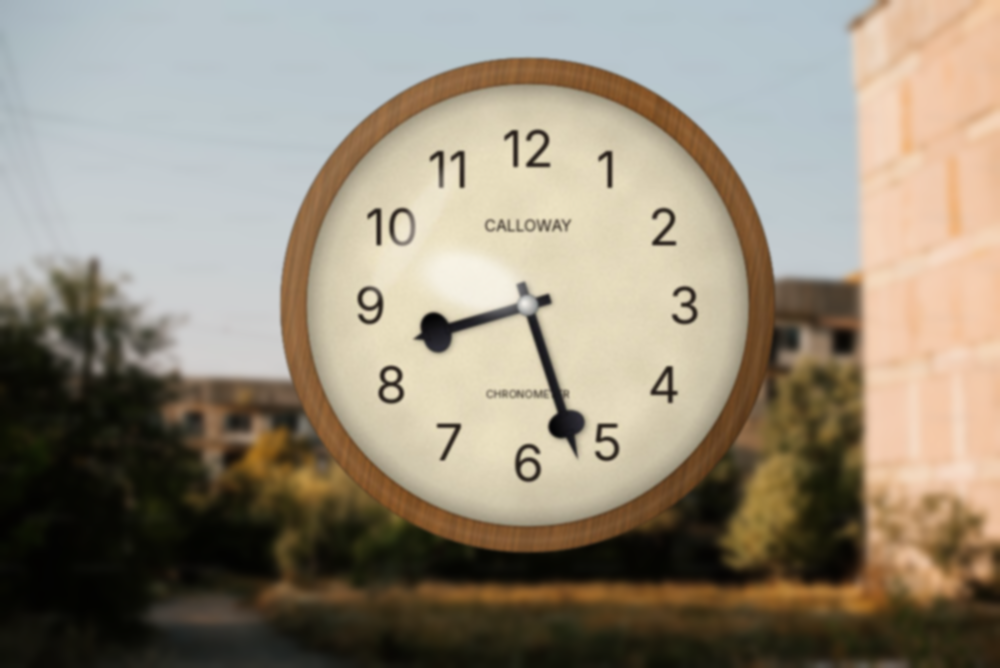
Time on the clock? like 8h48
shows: 8h27
